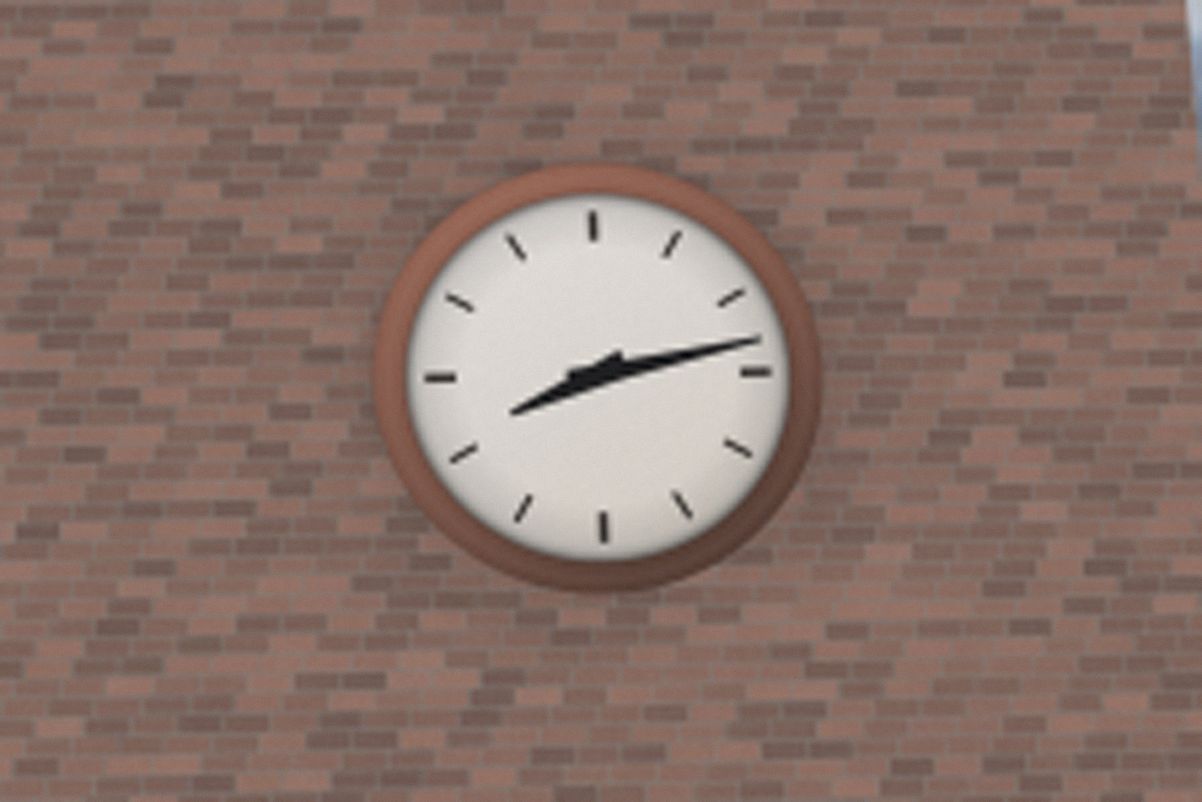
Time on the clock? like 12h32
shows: 8h13
